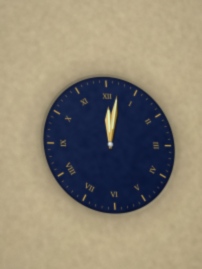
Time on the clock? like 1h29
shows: 12h02
